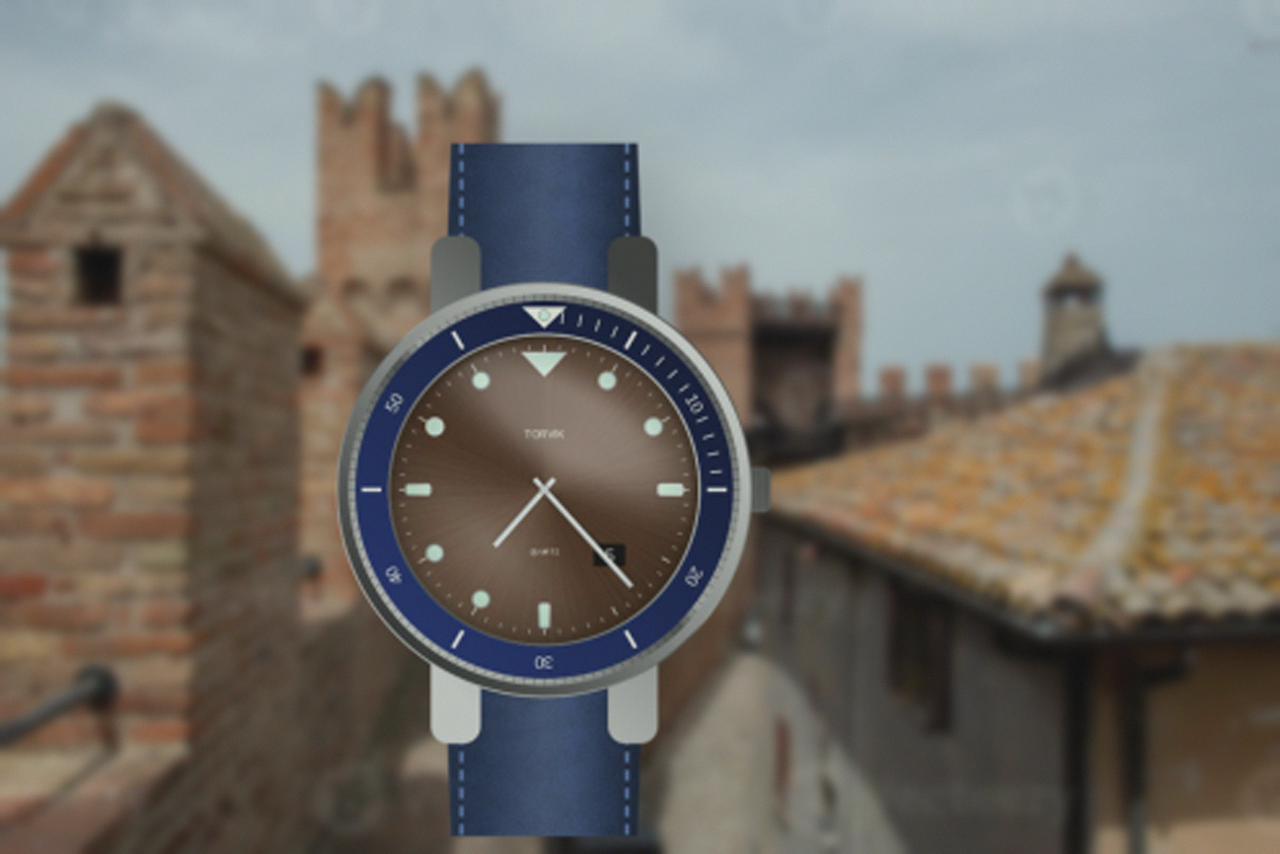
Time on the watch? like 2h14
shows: 7h23
